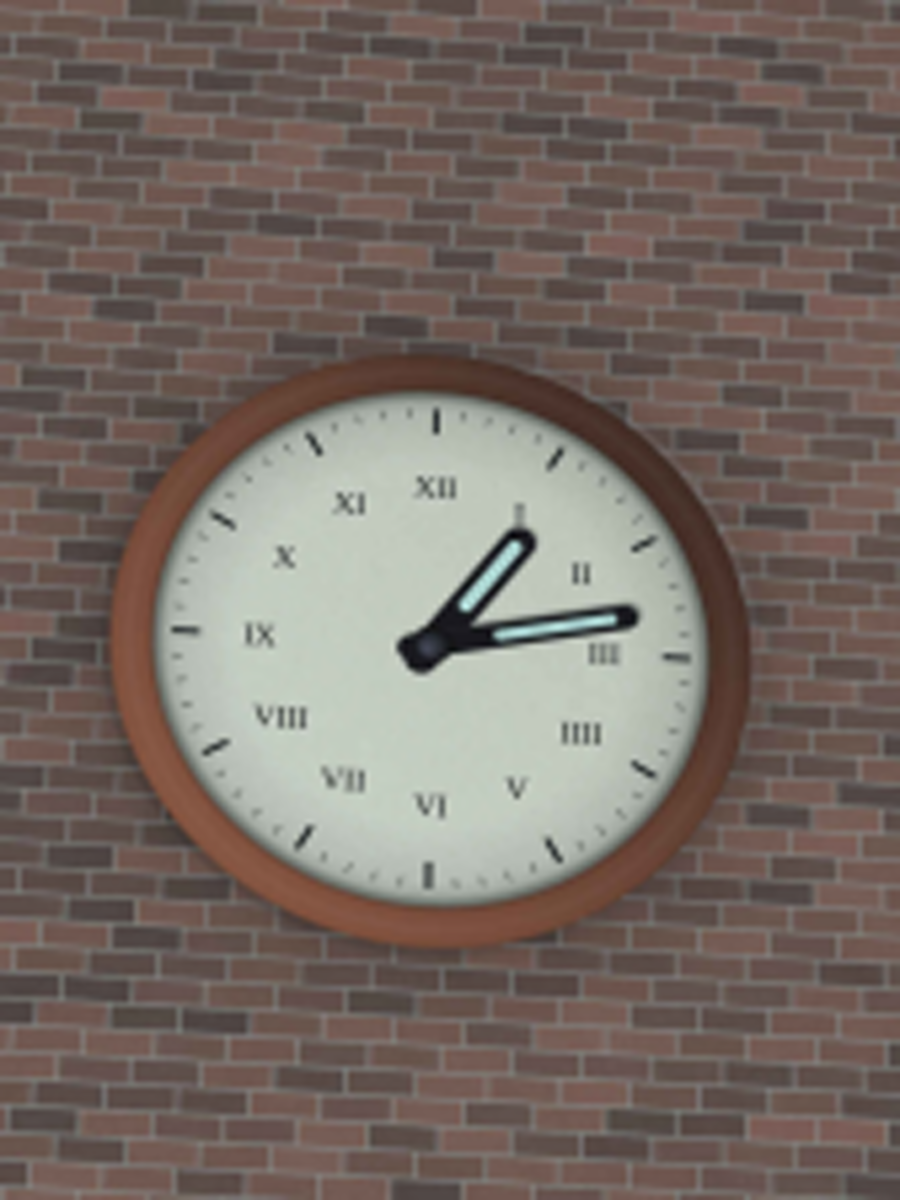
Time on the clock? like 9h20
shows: 1h13
